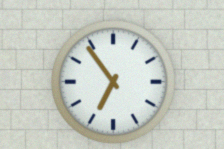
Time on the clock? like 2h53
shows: 6h54
